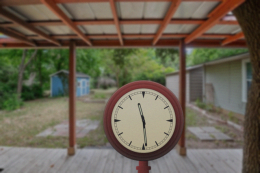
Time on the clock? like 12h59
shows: 11h29
